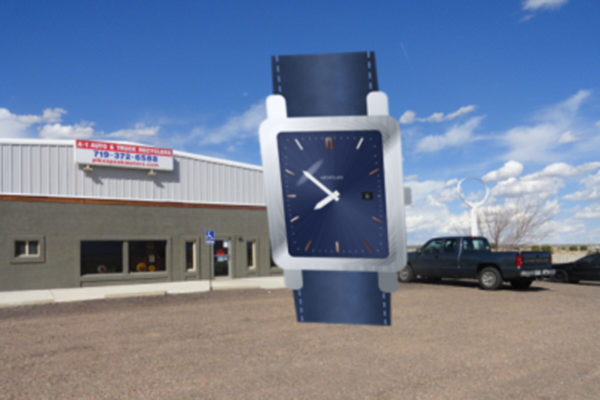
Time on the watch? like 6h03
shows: 7h52
